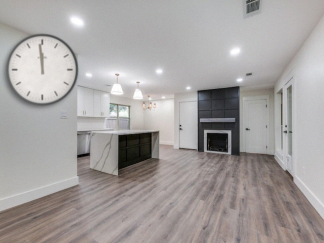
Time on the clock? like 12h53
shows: 11h59
